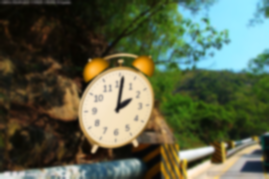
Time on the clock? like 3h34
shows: 2h01
